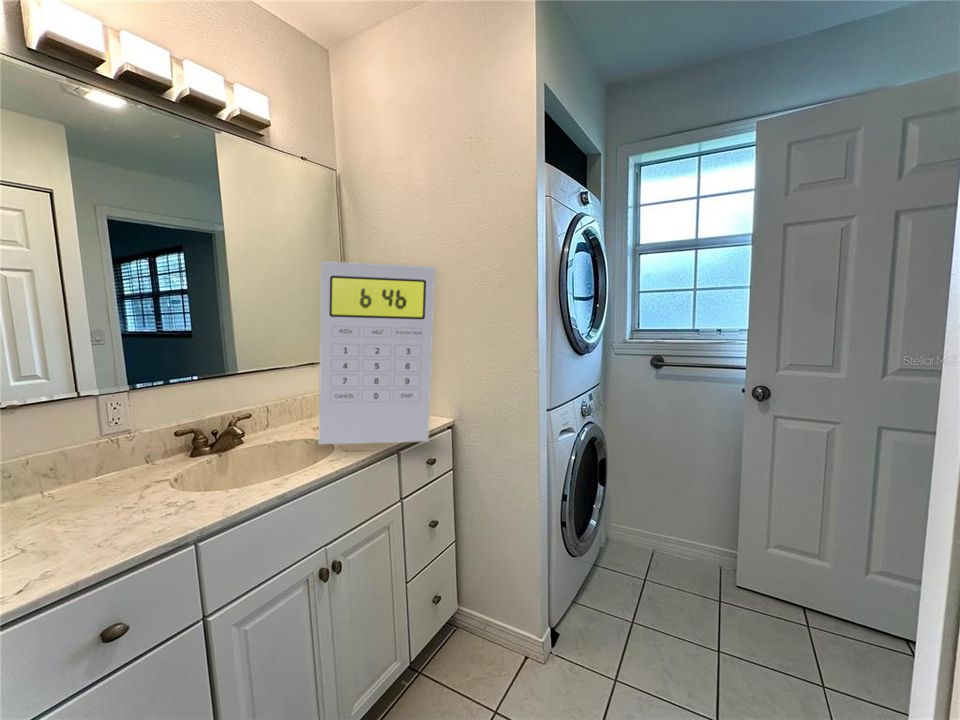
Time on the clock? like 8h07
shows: 6h46
